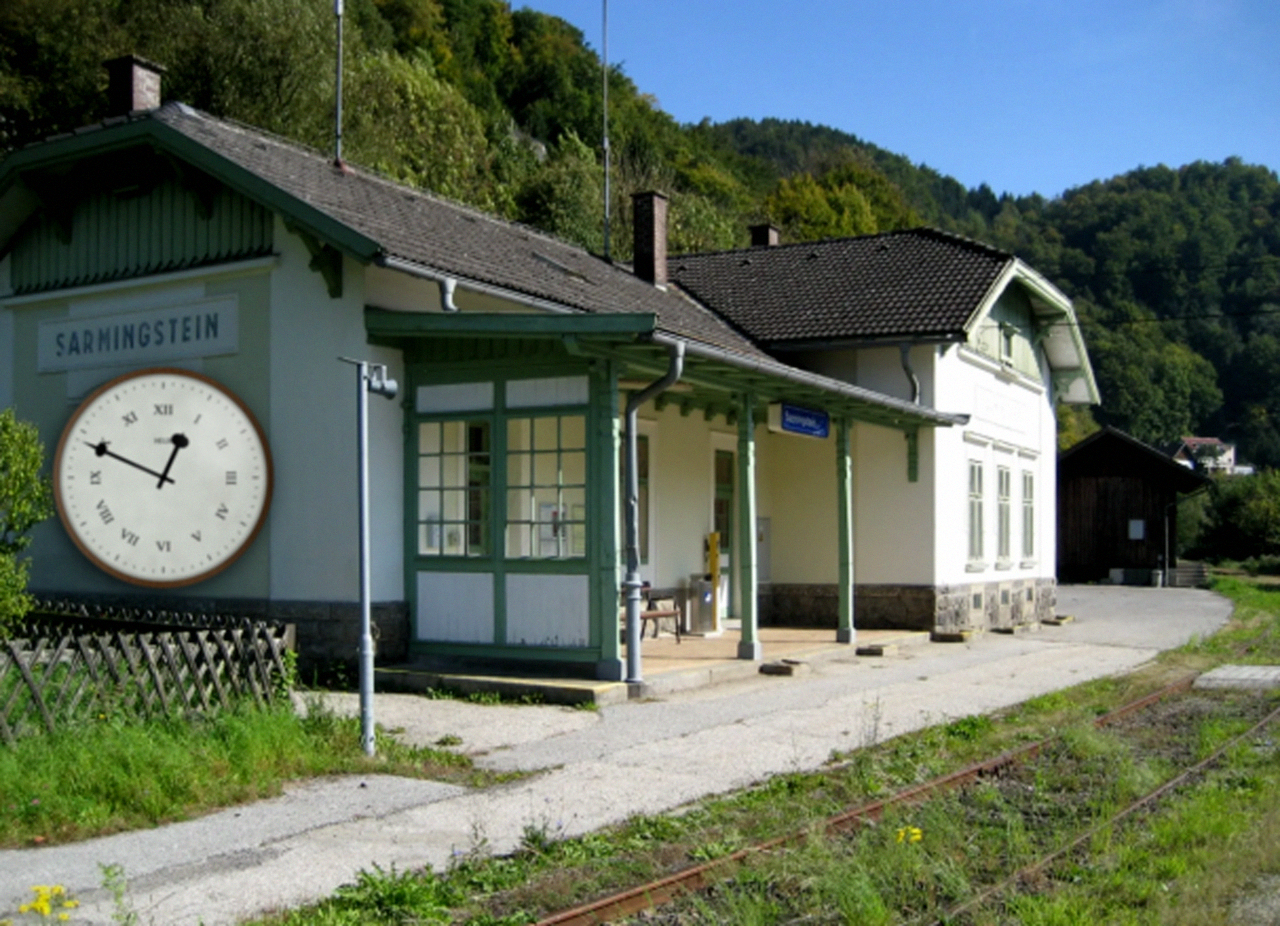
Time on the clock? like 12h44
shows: 12h49
